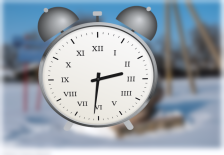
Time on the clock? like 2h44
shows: 2h31
